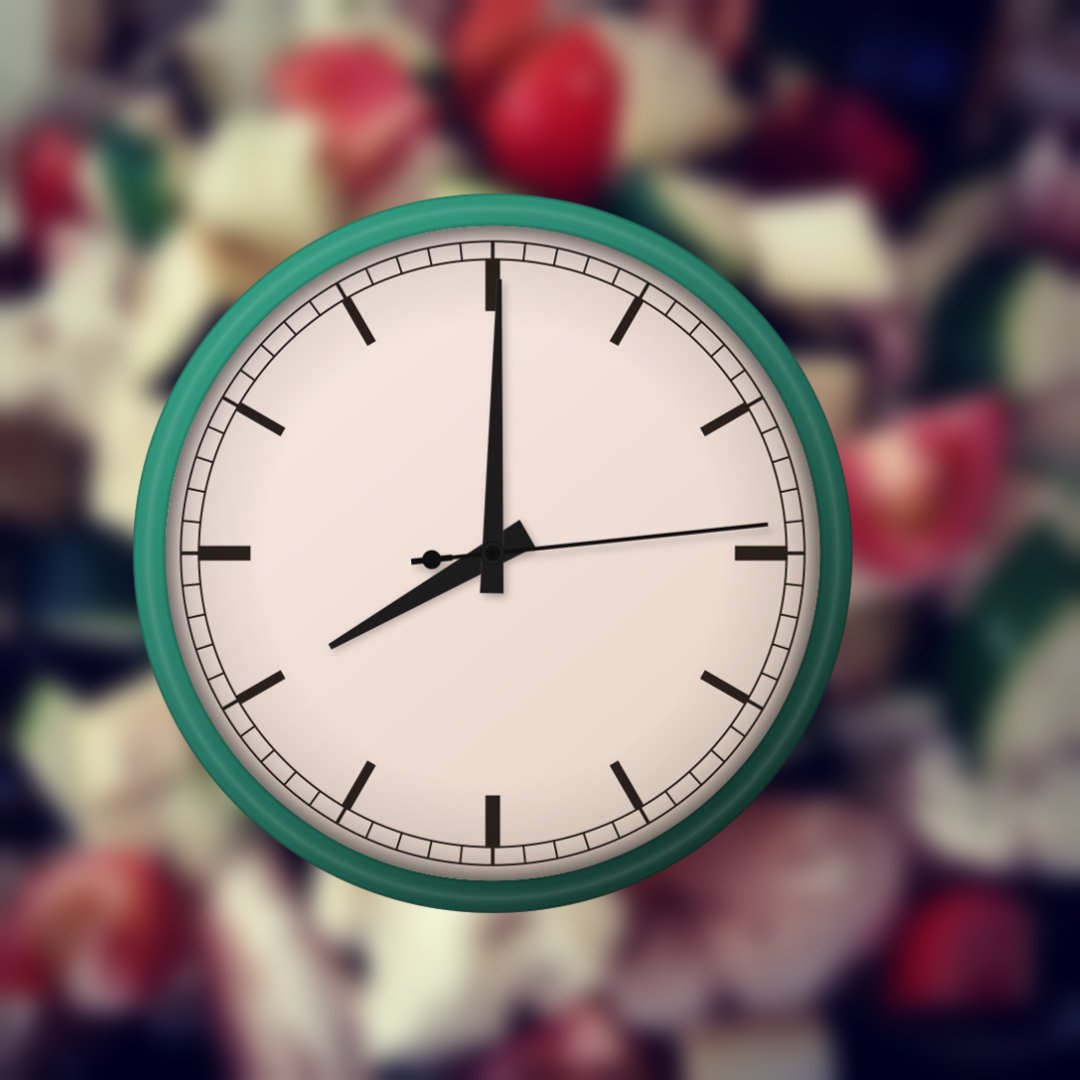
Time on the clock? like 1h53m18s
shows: 8h00m14s
